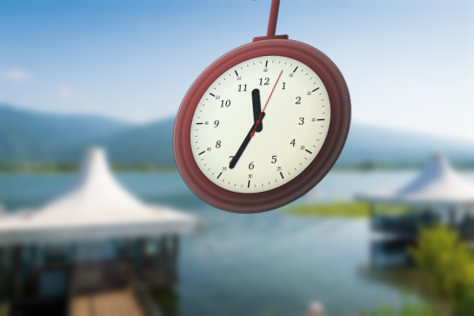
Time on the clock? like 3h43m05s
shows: 11h34m03s
